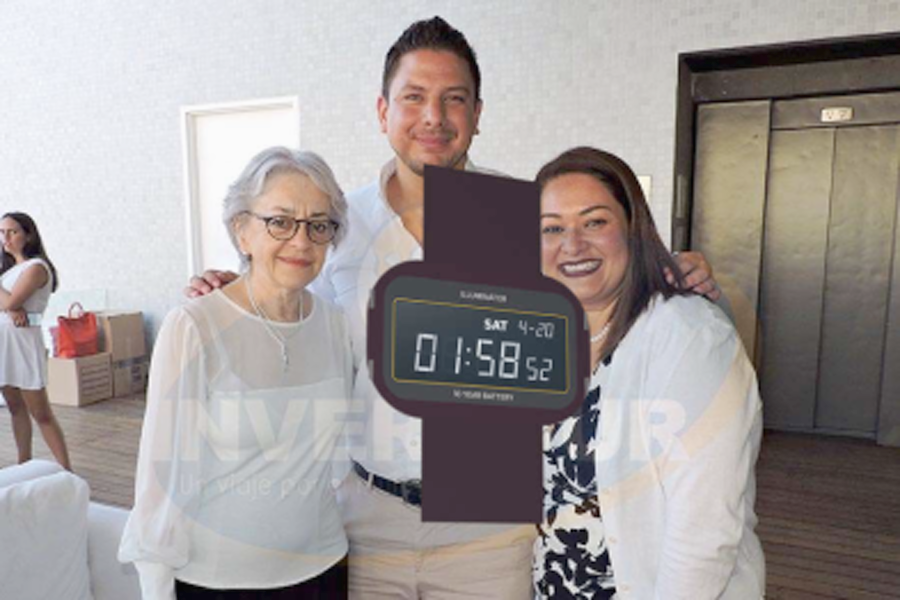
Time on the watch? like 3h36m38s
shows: 1h58m52s
